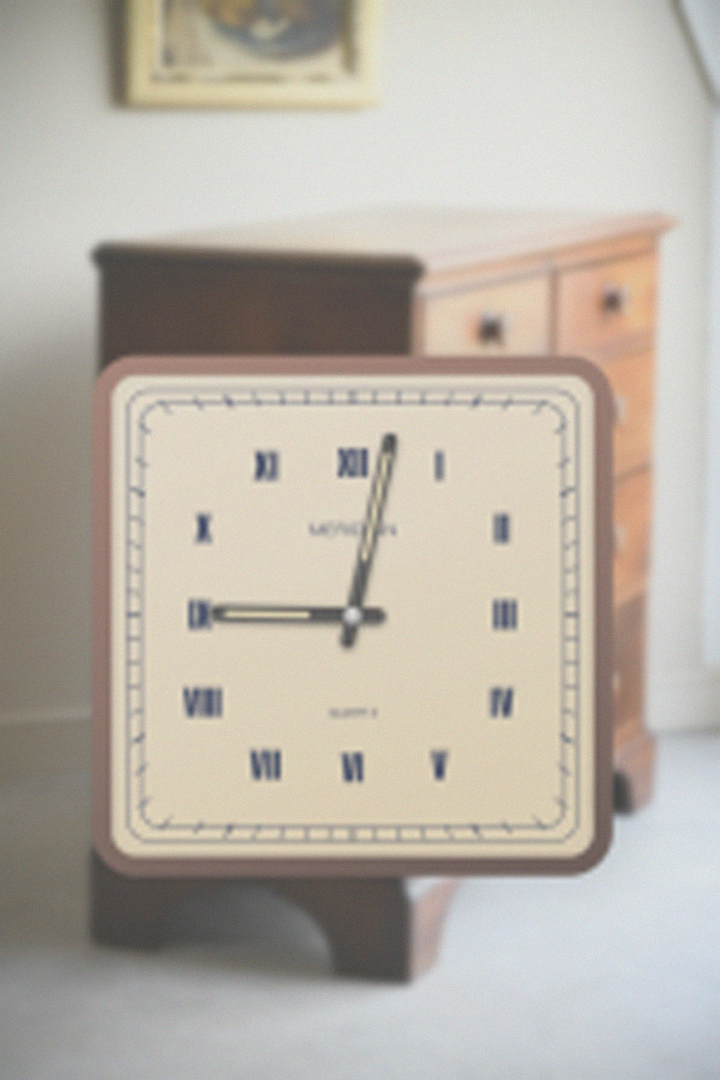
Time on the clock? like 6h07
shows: 9h02
